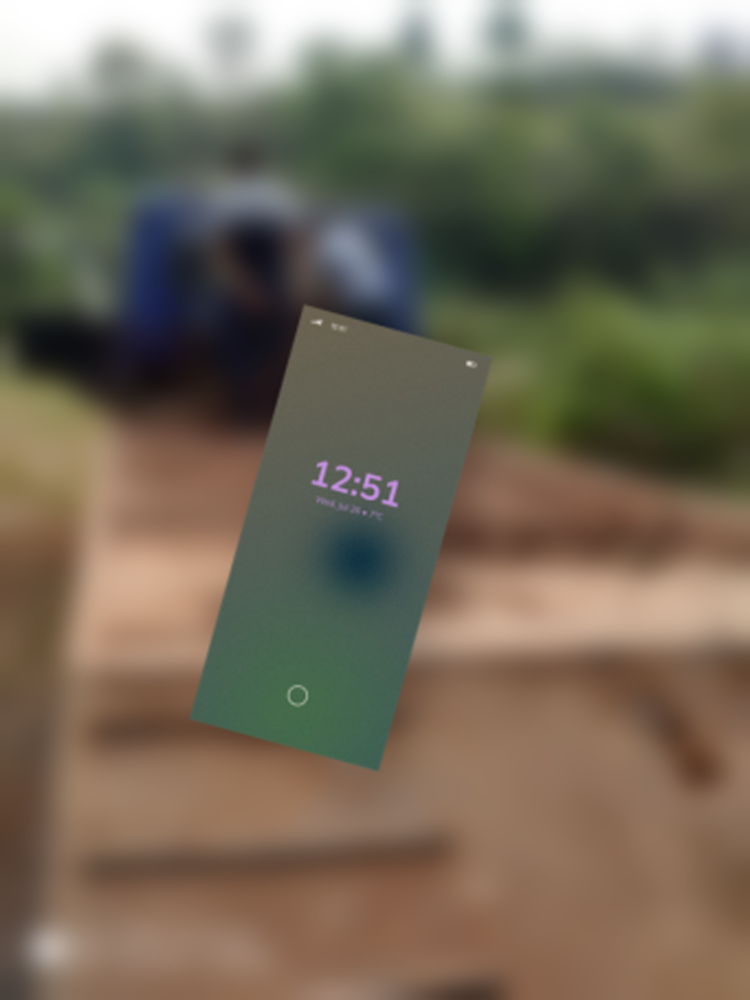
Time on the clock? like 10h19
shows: 12h51
